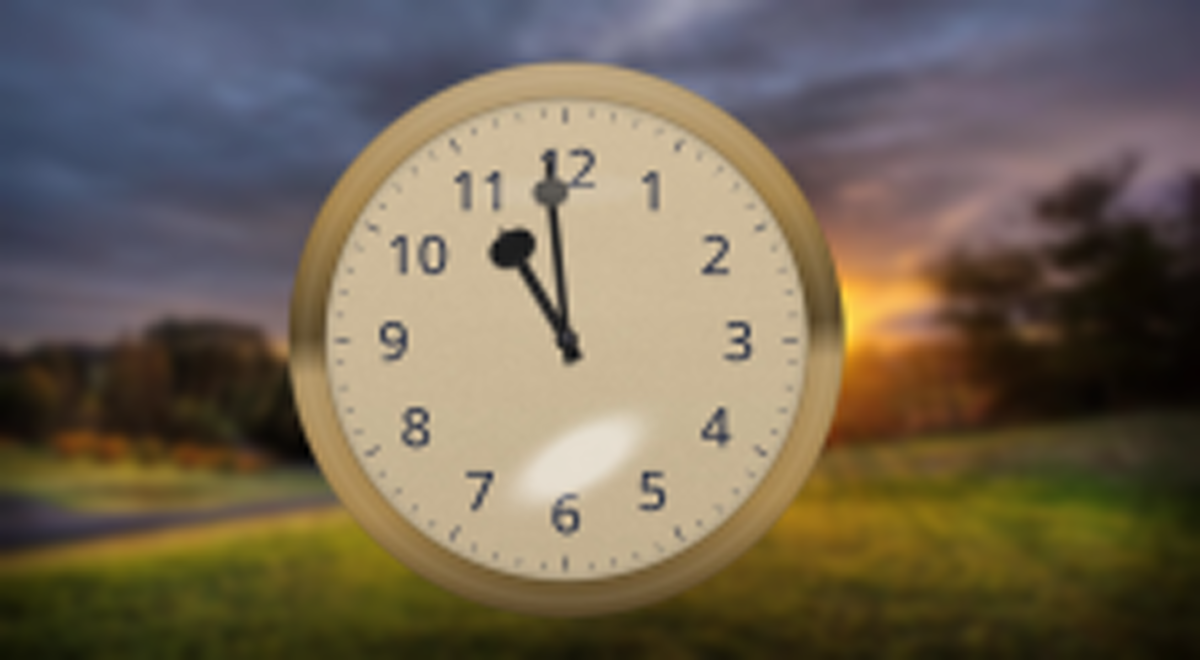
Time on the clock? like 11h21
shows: 10h59
